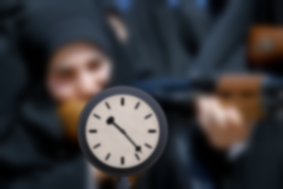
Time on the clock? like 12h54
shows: 10h23
